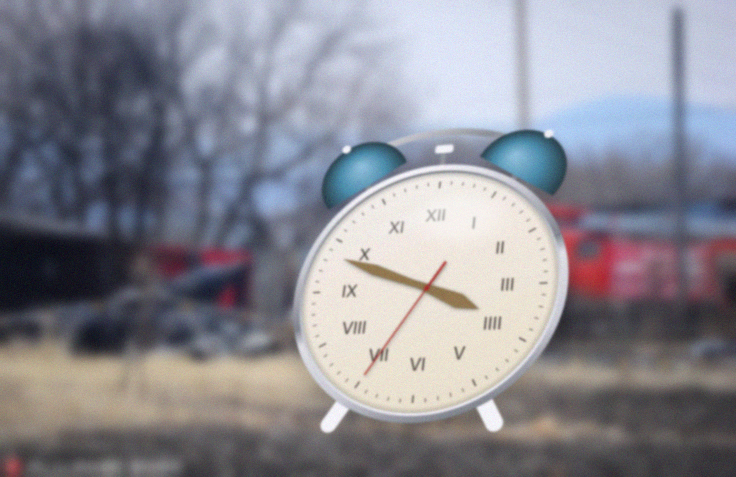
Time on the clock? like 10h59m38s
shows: 3h48m35s
